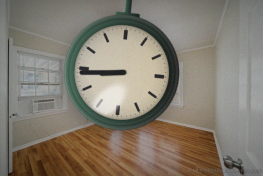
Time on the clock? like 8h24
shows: 8h44
